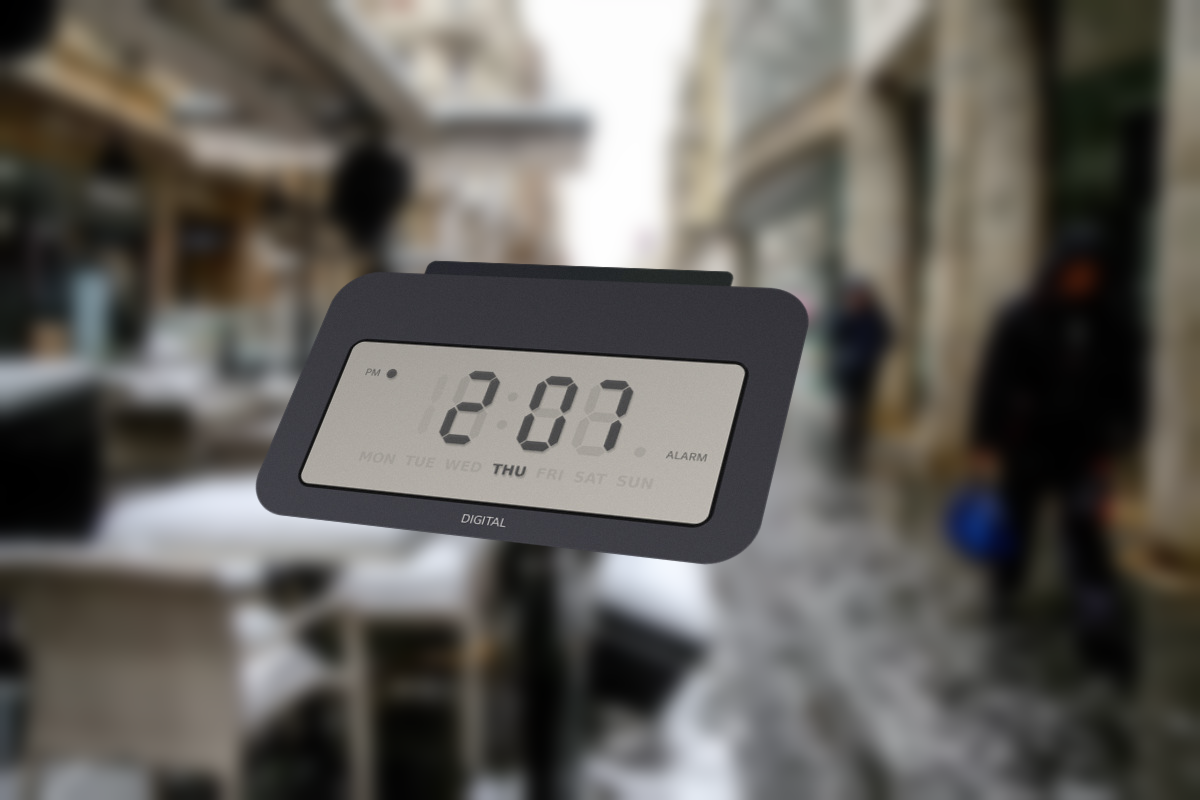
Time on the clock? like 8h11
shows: 2h07
